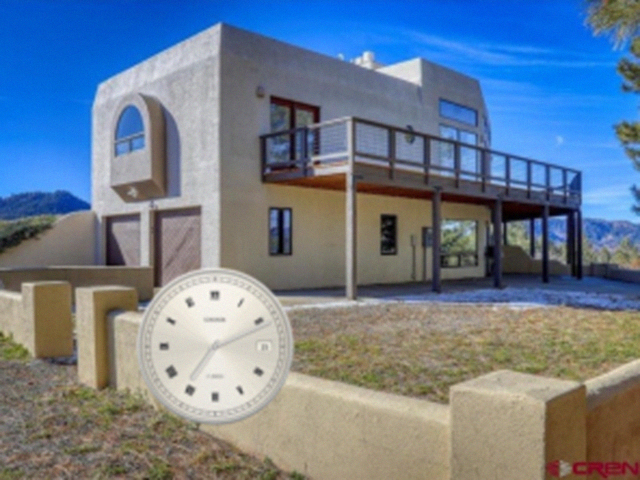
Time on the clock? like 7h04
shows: 7h11
